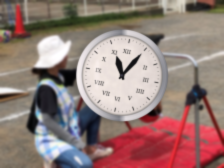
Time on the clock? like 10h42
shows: 11h05
